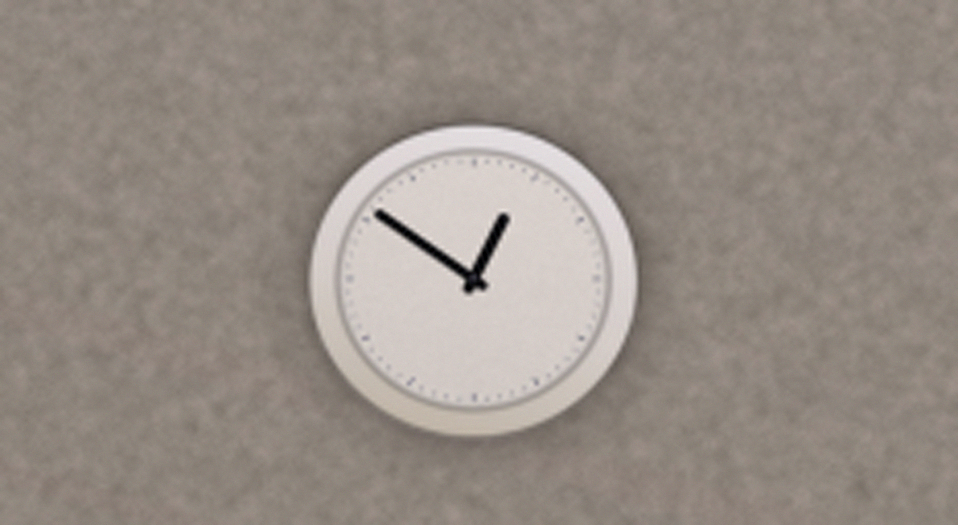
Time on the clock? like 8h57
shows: 12h51
